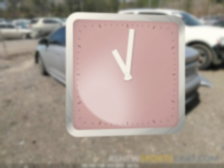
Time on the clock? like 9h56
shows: 11h01
